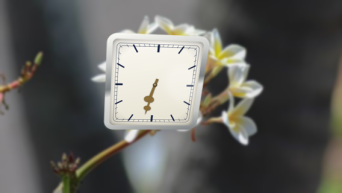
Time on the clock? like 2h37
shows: 6h32
